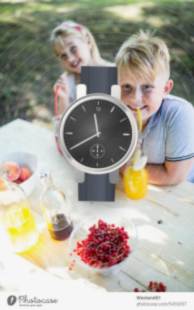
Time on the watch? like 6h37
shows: 11h40
